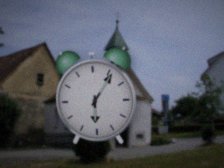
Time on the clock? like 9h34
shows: 6h06
